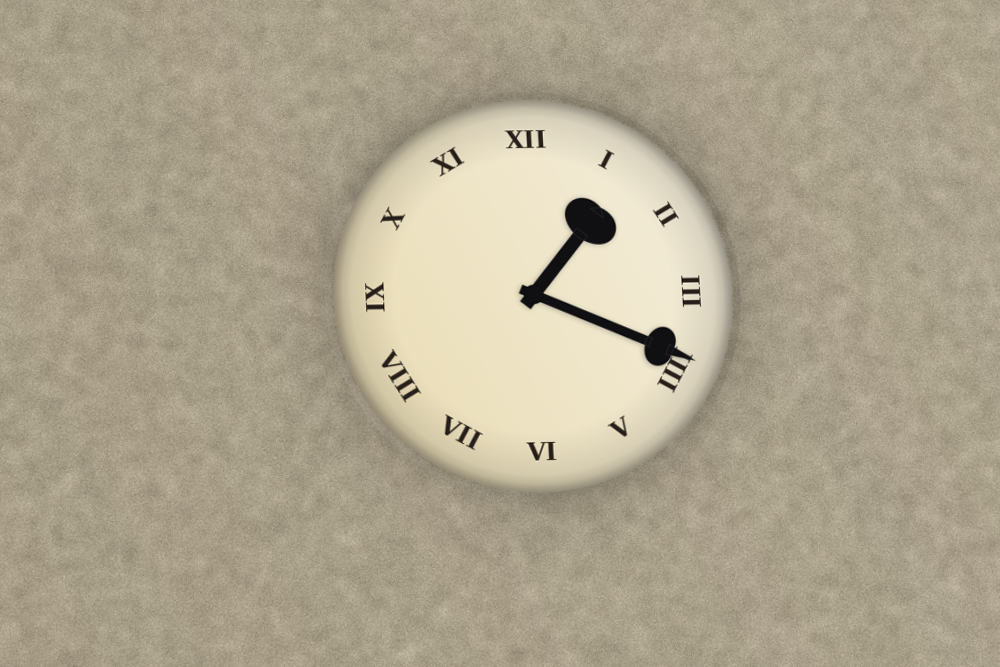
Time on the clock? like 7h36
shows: 1h19
